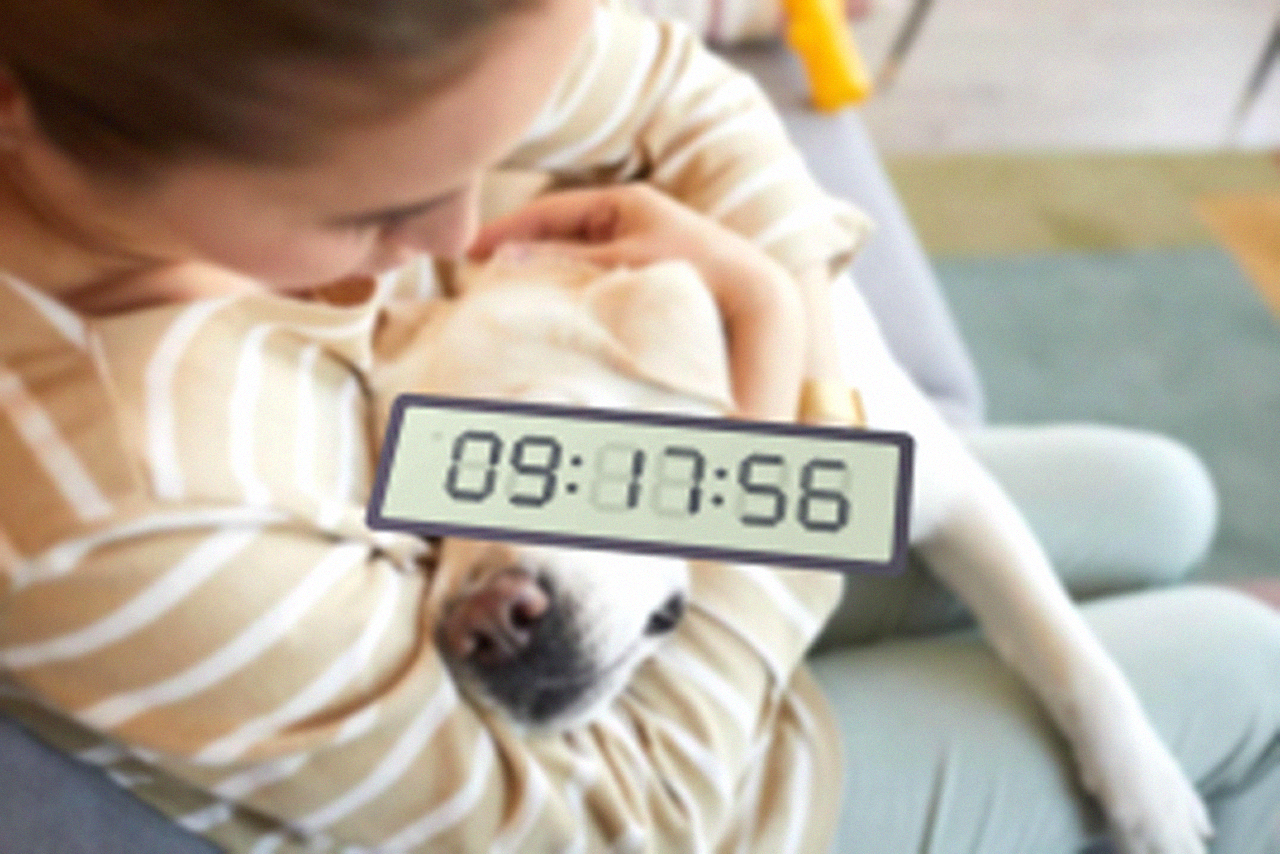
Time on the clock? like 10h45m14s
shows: 9h17m56s
